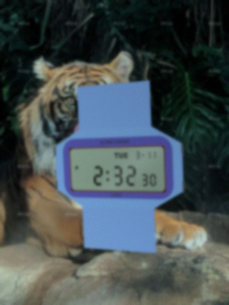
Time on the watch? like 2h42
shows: 2h32
